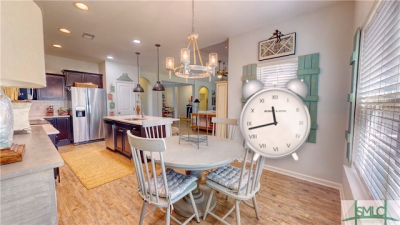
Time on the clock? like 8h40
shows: 11h43
